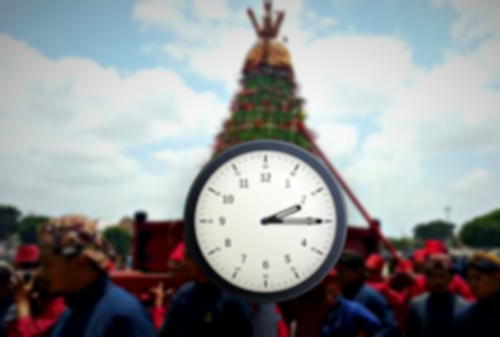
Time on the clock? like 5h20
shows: 2h15
